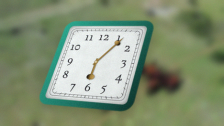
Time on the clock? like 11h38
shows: 6h06
